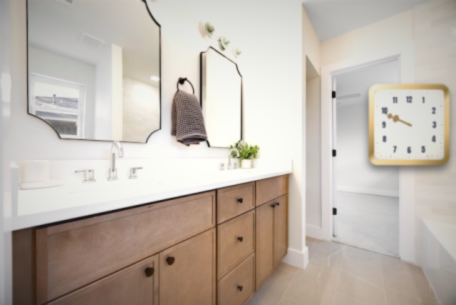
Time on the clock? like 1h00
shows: 9h49
